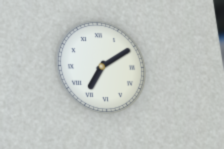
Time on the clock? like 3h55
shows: 7h10
